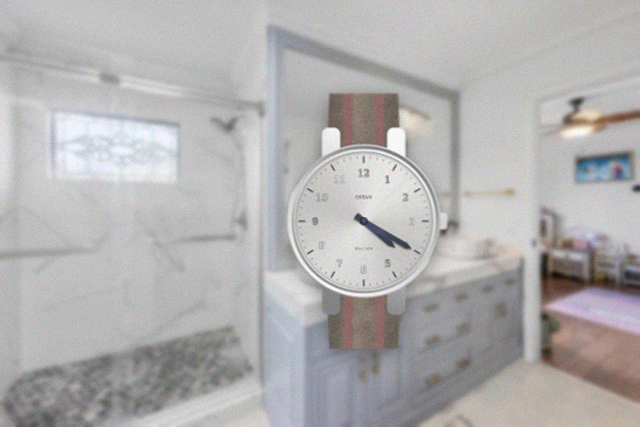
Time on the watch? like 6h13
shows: 4h20
